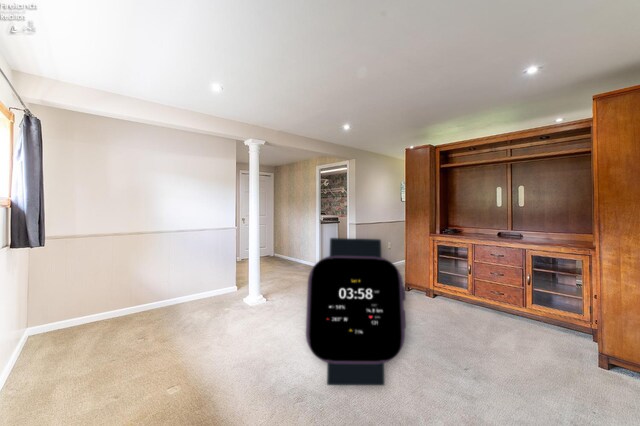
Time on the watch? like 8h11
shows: 3h58
